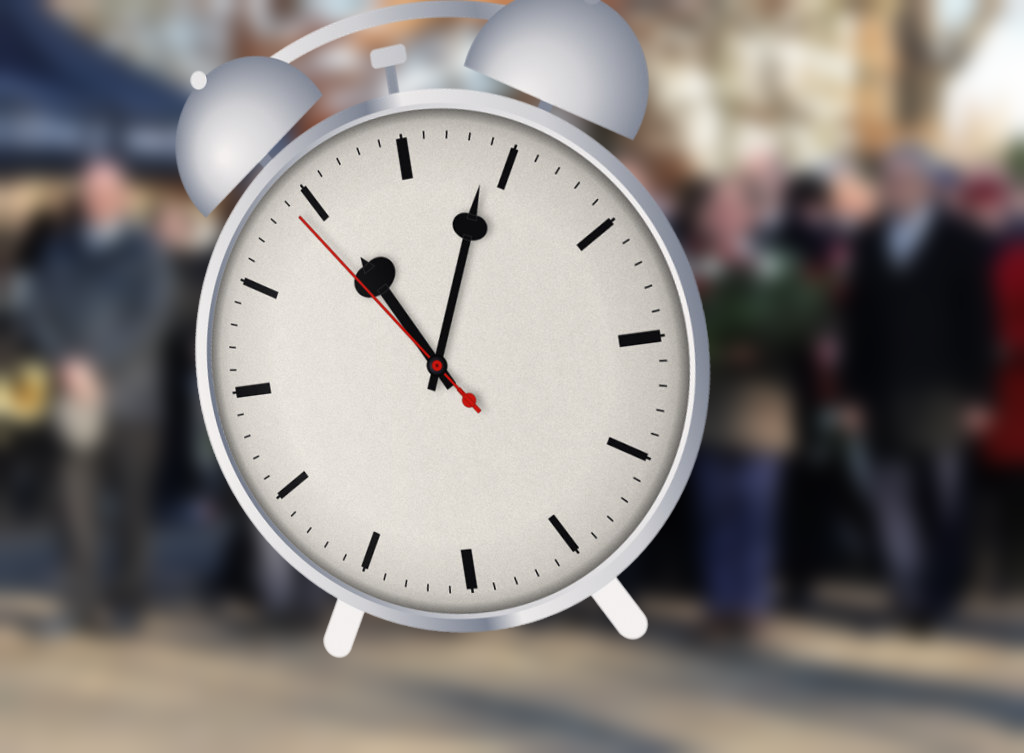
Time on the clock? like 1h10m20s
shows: 11h03m54s
